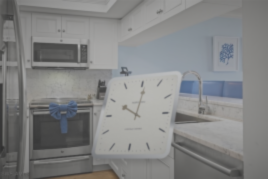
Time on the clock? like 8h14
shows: 10h01
